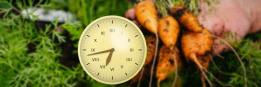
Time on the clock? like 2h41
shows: 6h43
